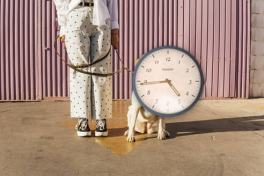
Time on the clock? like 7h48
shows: 4h44
